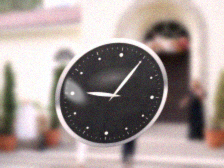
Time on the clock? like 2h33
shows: 9h05
